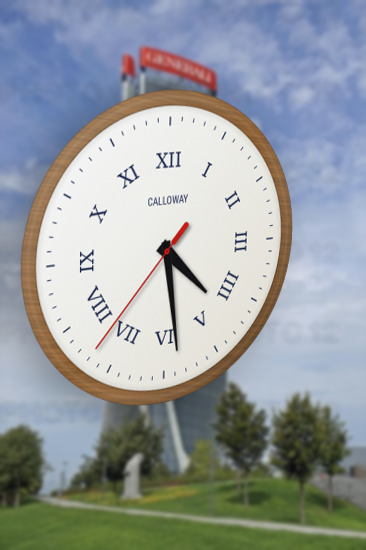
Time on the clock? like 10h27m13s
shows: 4h28m37s
